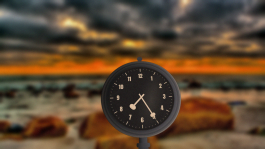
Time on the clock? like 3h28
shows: 7h25
